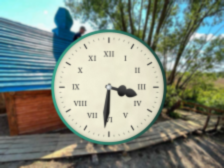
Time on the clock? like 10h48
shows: 3h31
